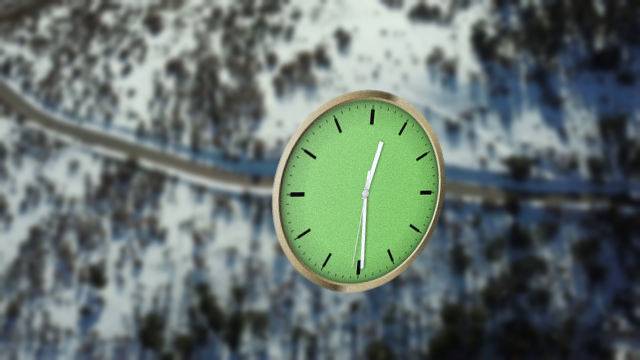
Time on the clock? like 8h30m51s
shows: 12h29m31s
